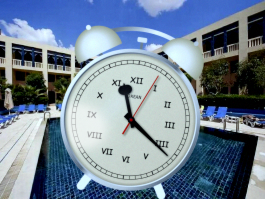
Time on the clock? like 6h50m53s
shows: 11h21m04s
